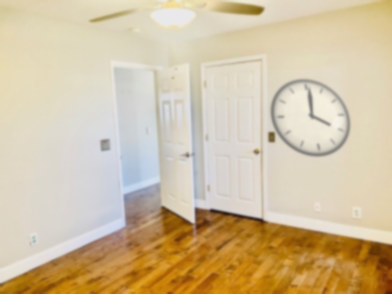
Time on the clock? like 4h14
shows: 4h01
